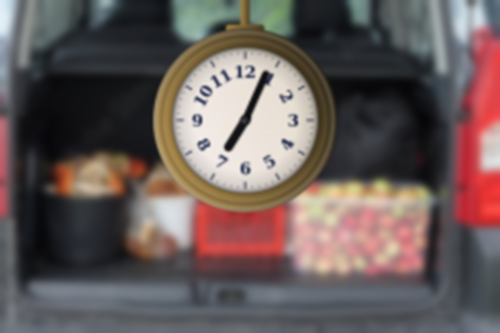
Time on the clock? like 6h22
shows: 7h04
